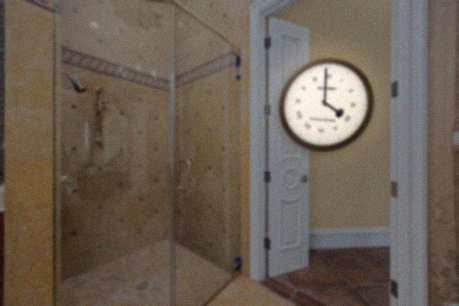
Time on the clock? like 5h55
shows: 3h59
